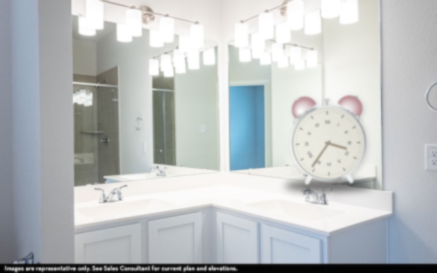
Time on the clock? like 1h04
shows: 3h36
